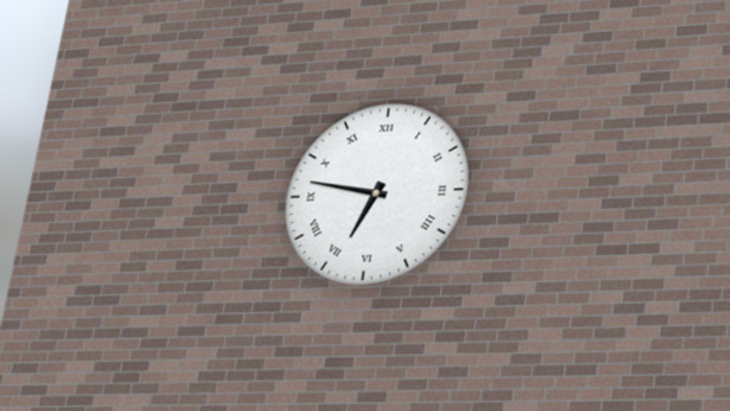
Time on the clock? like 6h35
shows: 6h47
